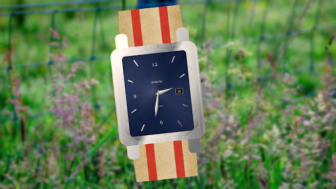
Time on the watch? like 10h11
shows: 2h32
